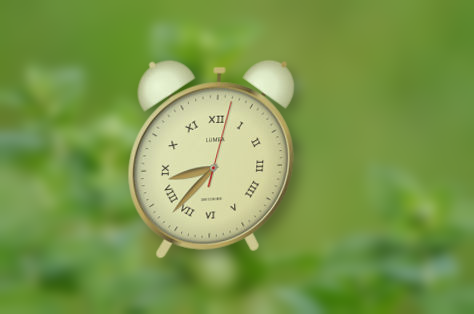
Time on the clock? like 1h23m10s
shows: 8h37m02s
